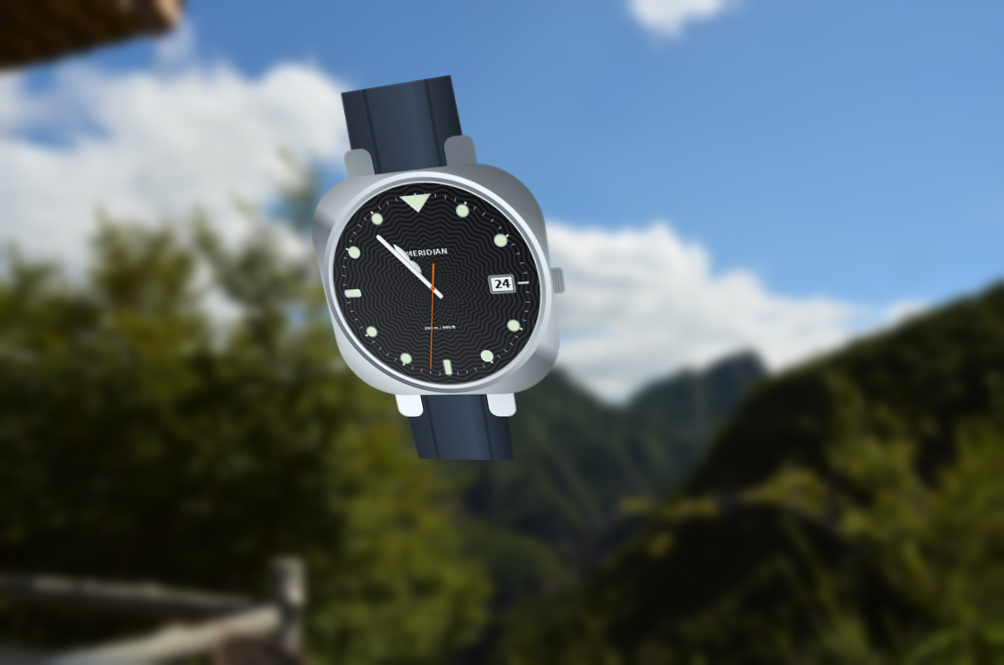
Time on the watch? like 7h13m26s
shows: 10h53m32s
